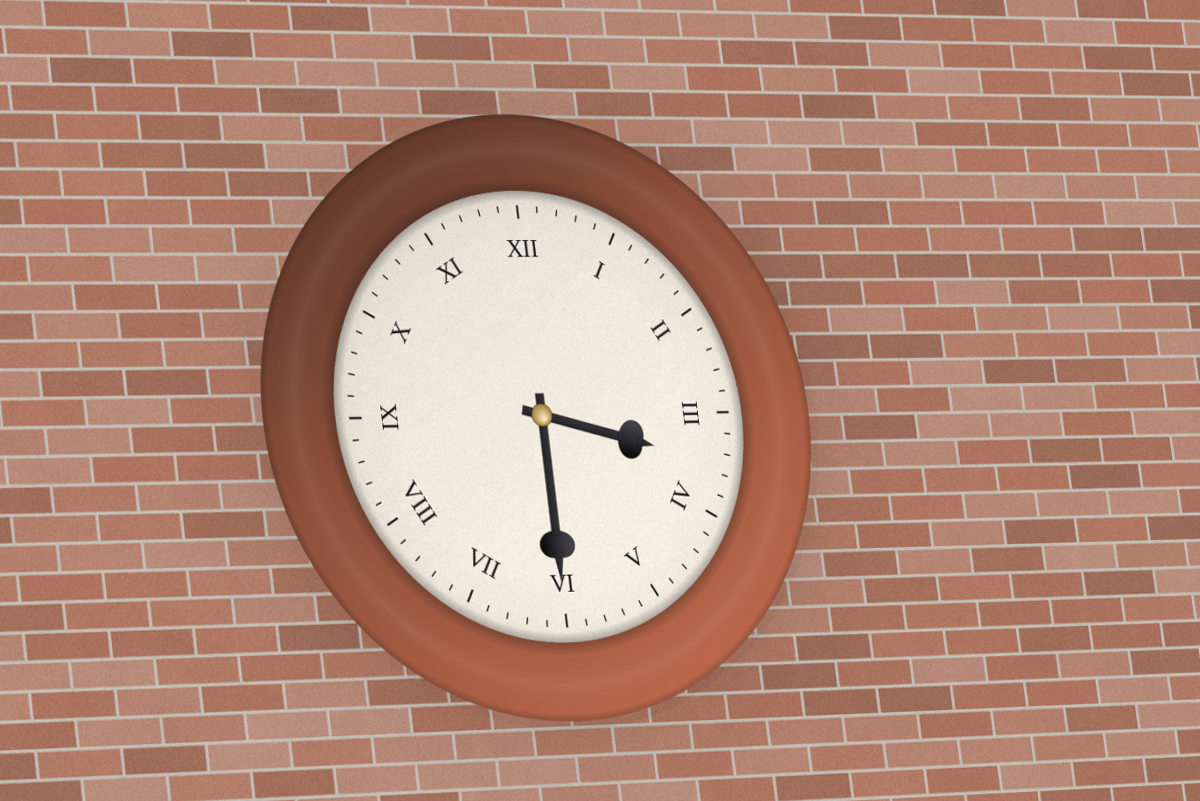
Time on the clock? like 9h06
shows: 3h30
